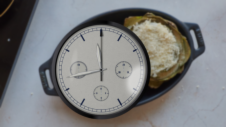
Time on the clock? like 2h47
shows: 11h43
